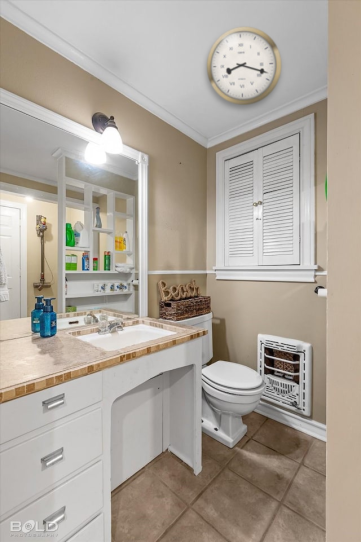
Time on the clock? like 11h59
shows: 8h18
